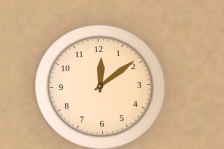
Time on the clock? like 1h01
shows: 12h09
